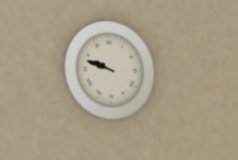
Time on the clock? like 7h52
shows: 9h48
